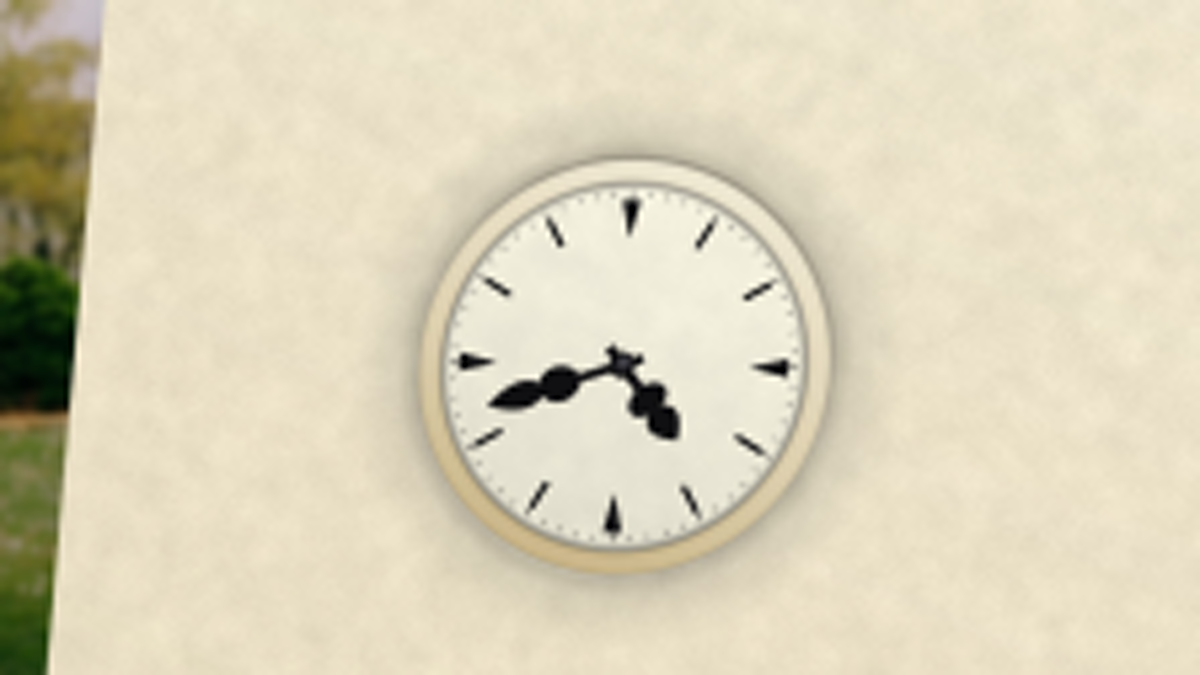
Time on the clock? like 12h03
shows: 4h42
